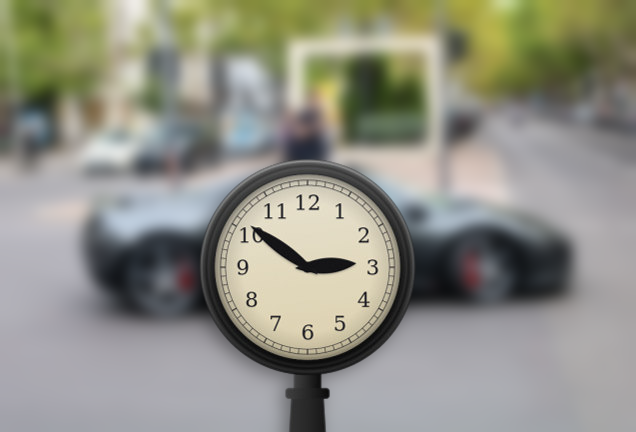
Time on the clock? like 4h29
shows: 2h51
